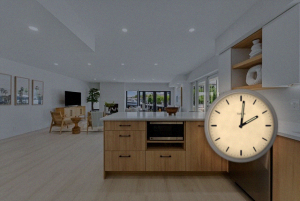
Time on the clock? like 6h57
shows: 2h01
